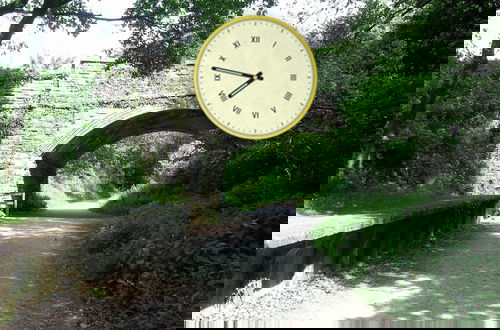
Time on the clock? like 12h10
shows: 7h47
